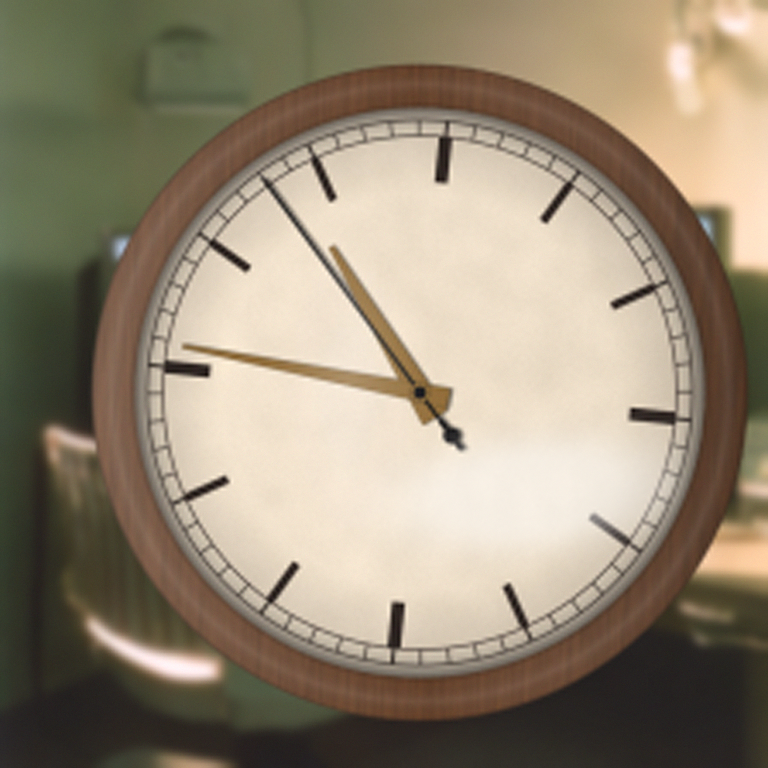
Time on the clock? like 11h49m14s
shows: 10h45m53s
